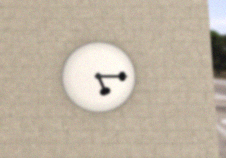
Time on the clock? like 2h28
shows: 5h15
